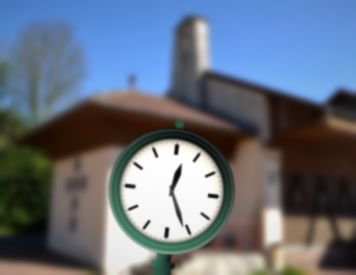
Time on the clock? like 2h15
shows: 12h26
